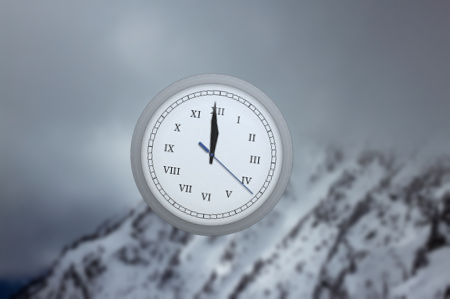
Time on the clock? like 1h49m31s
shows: 11h59m21s
